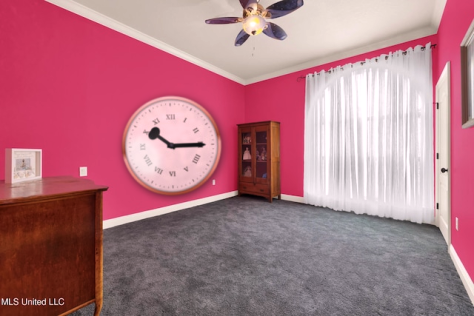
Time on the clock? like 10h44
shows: 10h15
